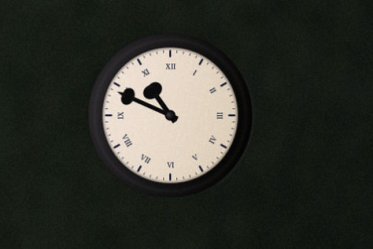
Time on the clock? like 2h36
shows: 10h49
